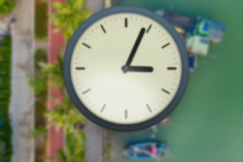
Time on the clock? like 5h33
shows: 3h04
